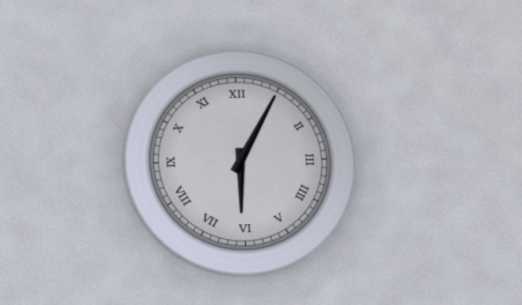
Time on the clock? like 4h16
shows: 6h05
